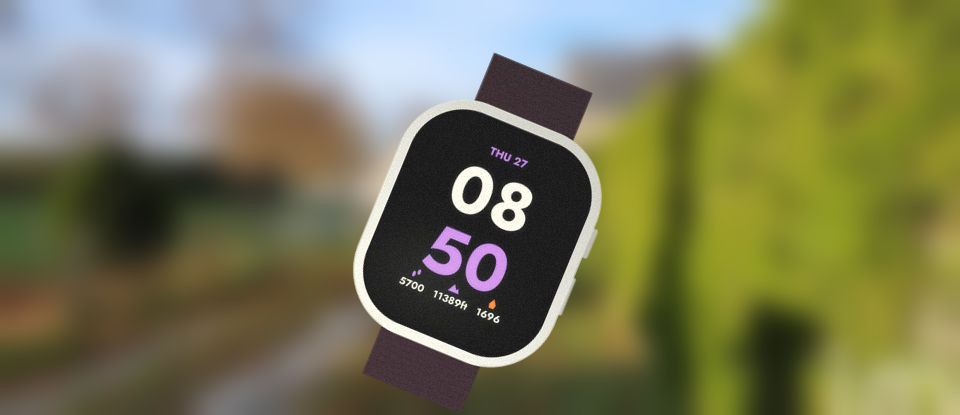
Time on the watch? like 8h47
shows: 8h50
